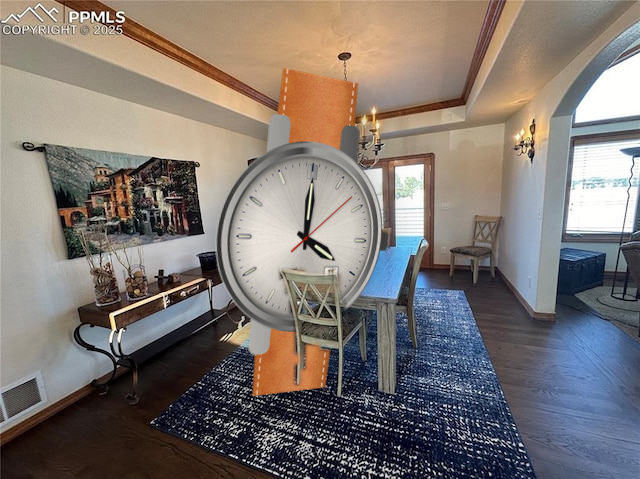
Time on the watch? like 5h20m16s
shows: 4h00m08s
